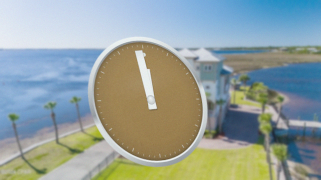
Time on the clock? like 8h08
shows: 11h59
